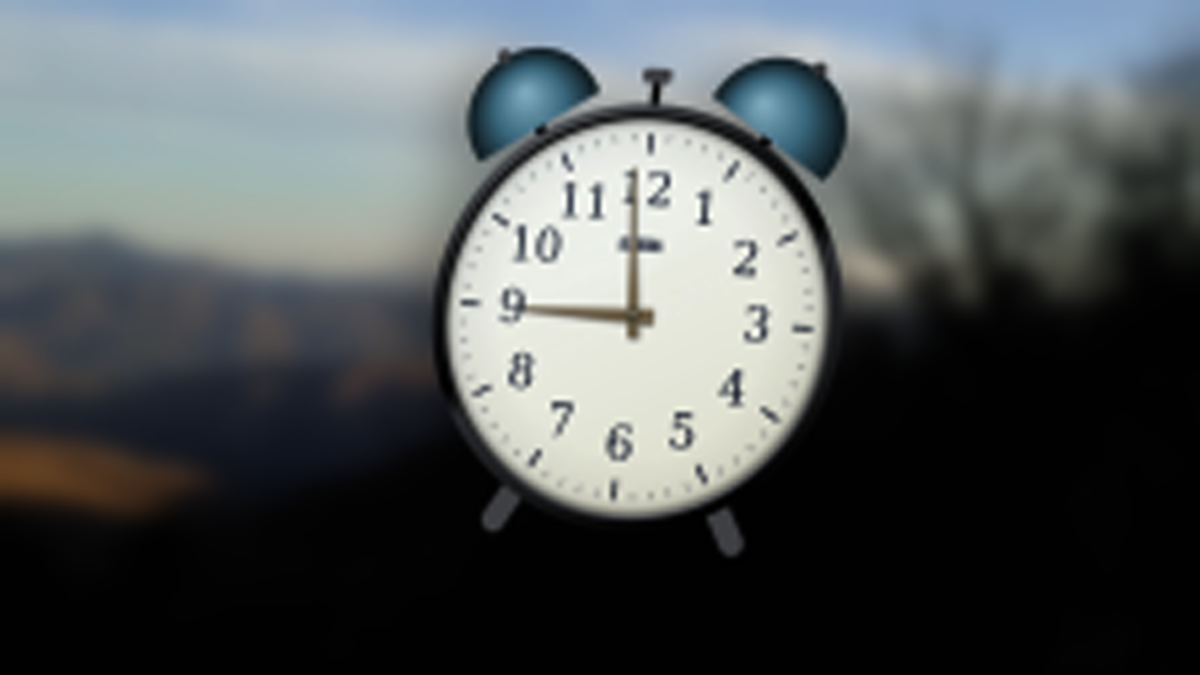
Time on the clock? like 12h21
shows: 8h59
